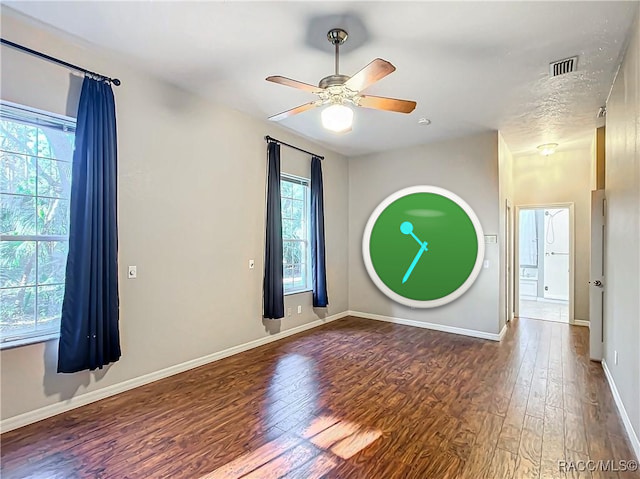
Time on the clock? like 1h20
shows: 10h35
